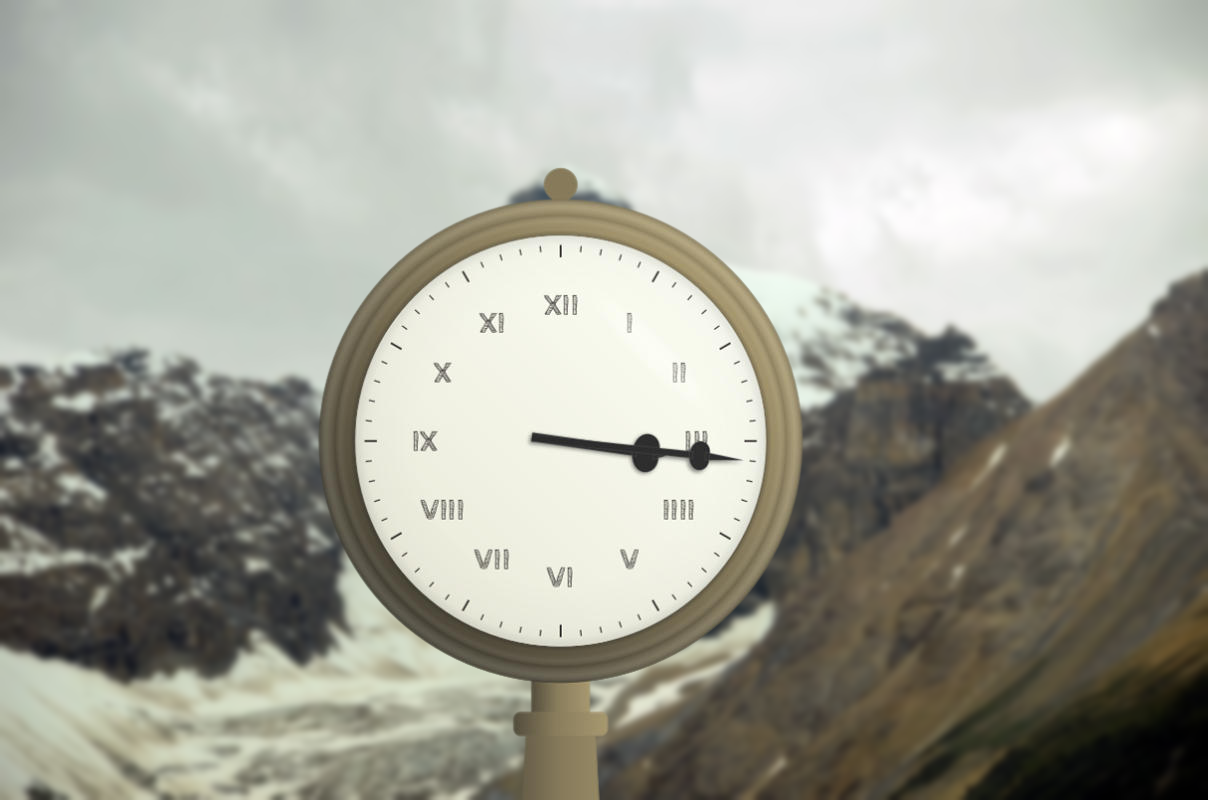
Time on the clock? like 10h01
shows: 3h16
